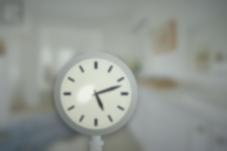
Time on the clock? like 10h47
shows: 5h12
